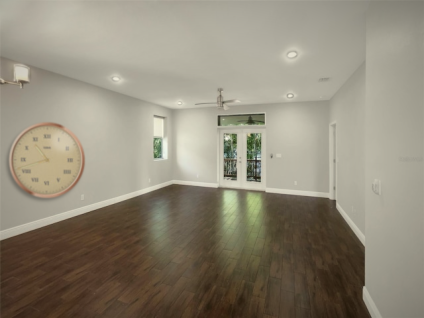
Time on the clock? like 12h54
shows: 10h42
